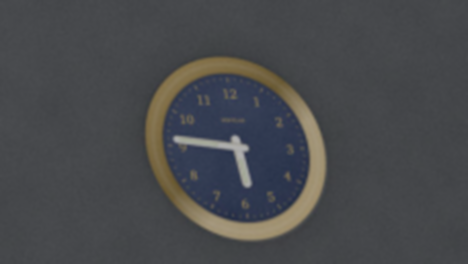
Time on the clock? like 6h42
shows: 5h46
